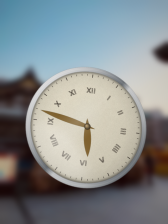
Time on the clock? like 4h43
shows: 5h47
